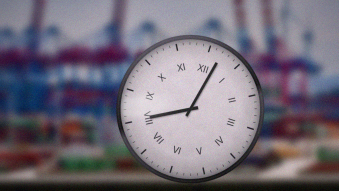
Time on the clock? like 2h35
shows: 8h02
